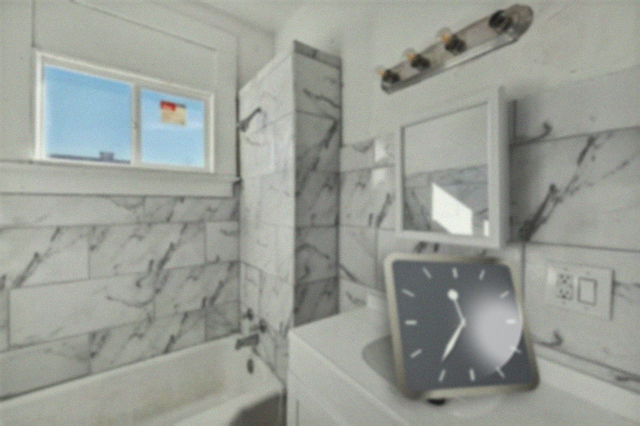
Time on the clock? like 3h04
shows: 11h36
